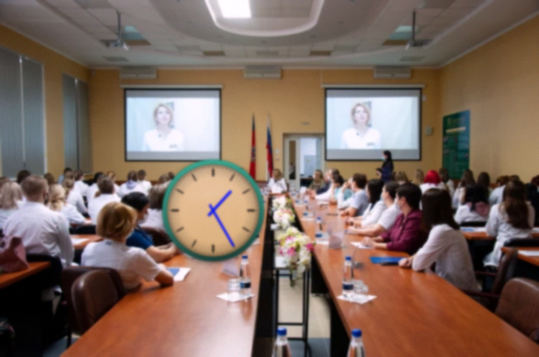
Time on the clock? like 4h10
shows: 1h25
